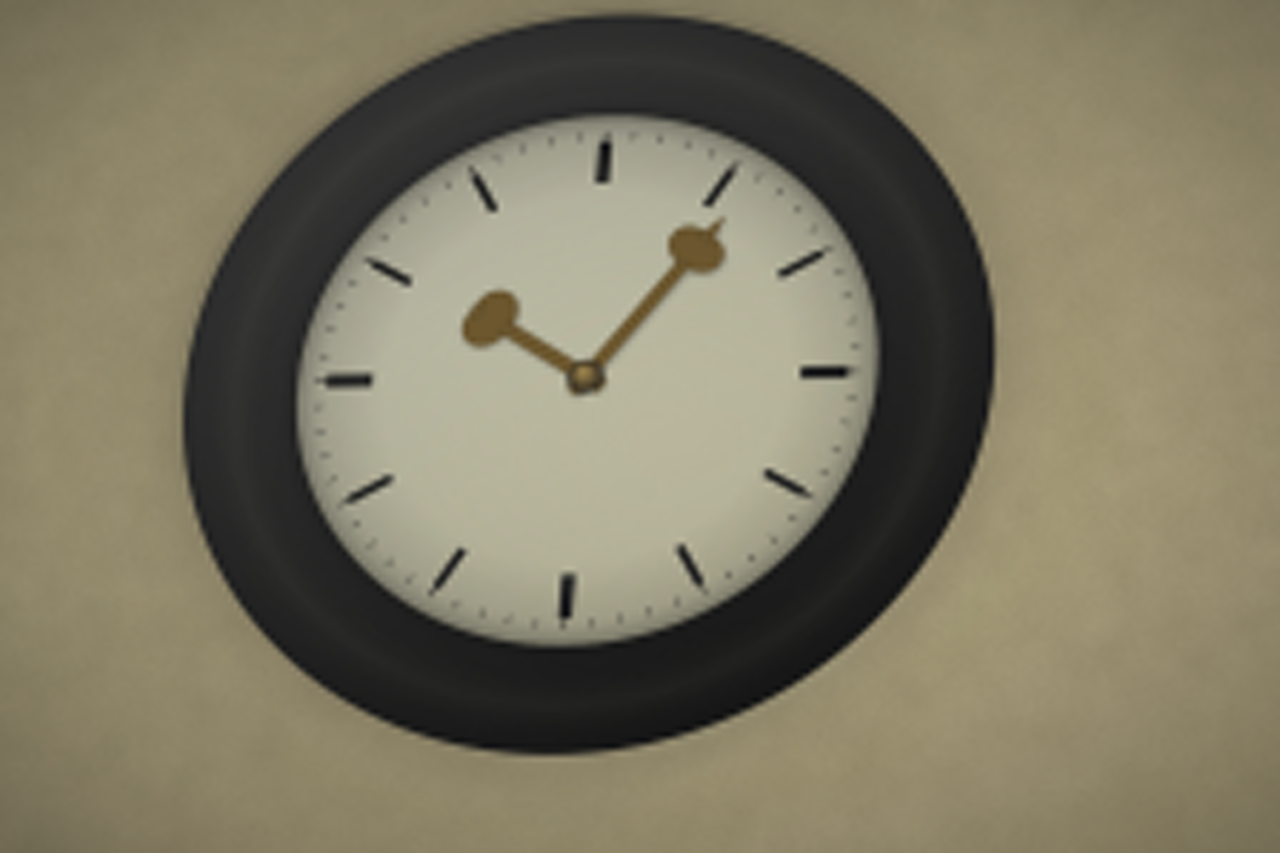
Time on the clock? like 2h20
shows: 10h06
